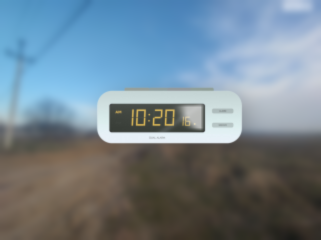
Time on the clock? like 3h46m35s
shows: 10h20m16s
